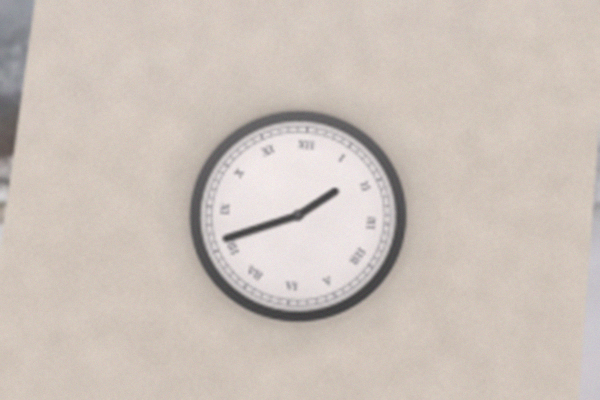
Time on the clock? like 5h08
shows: 1h41
